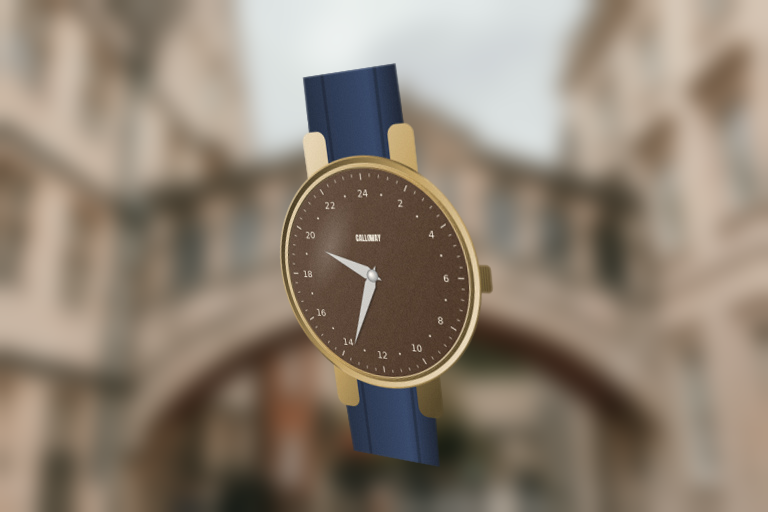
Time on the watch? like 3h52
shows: 19h34
